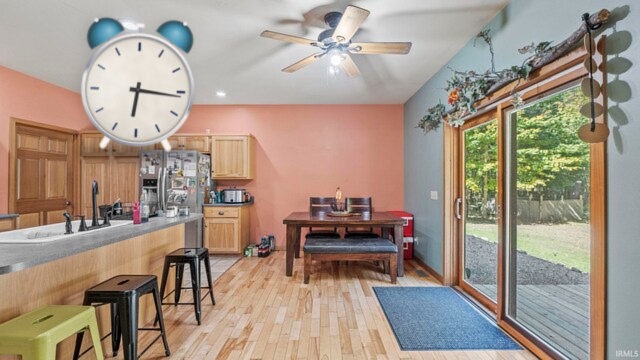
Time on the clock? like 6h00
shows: 6h16
